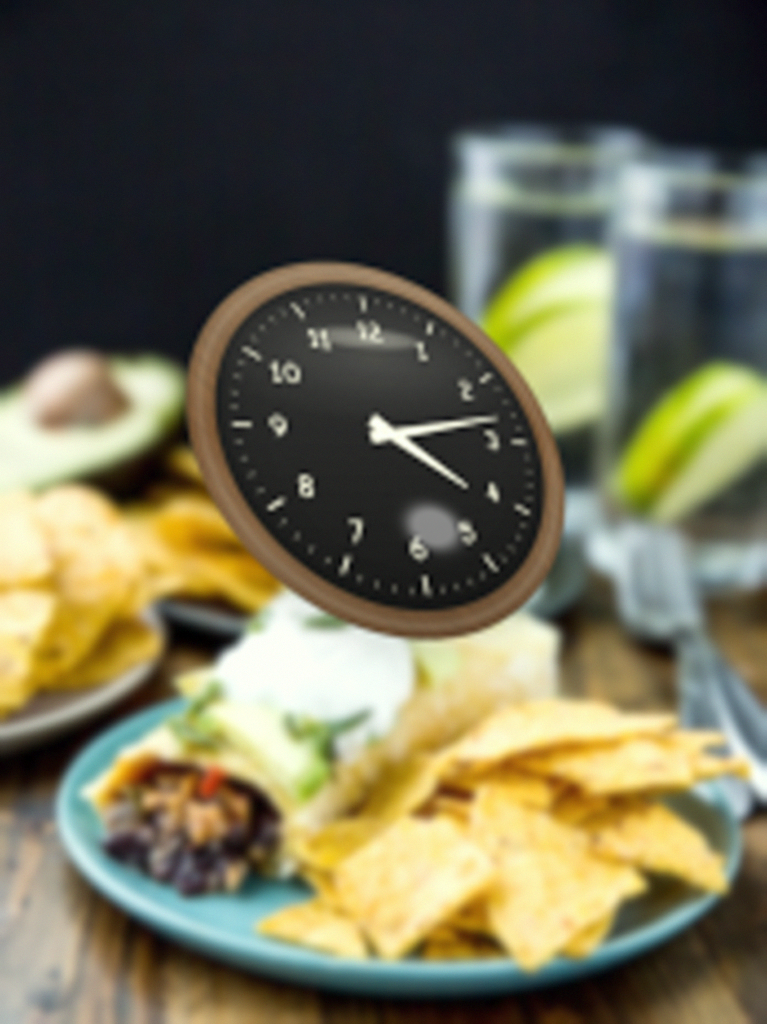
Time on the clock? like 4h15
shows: 4h13
